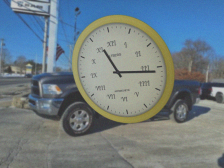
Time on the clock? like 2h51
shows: 11h16
